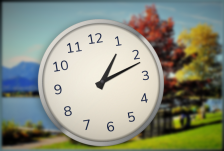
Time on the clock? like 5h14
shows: 1h12
